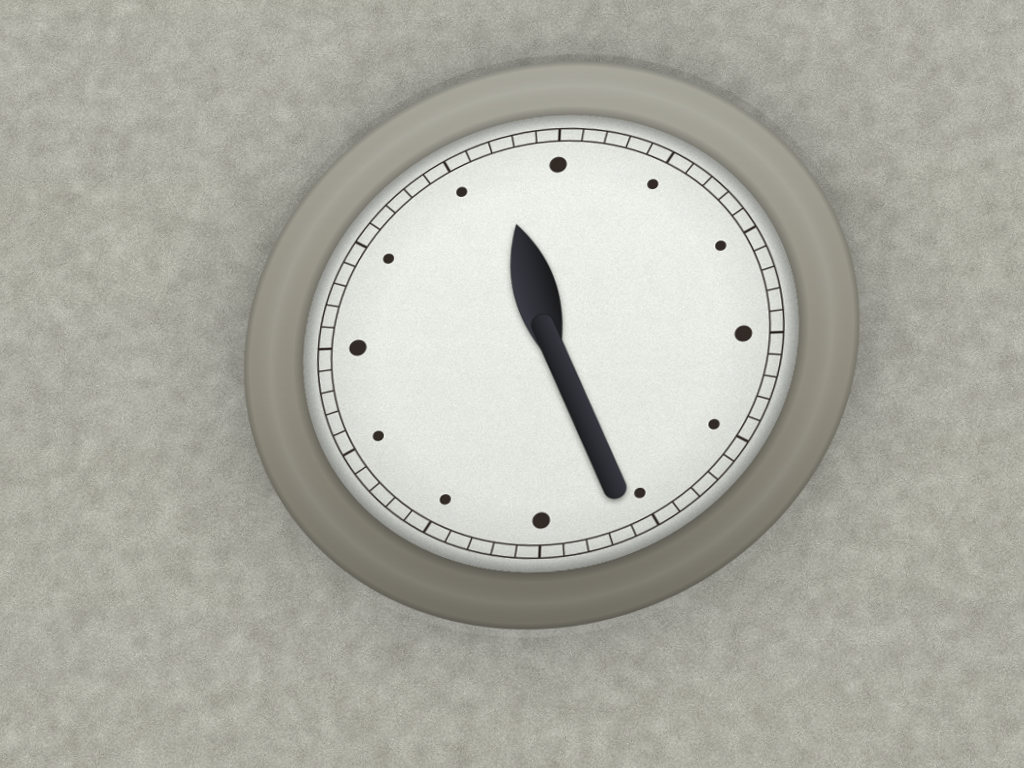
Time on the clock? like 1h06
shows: 11h26
